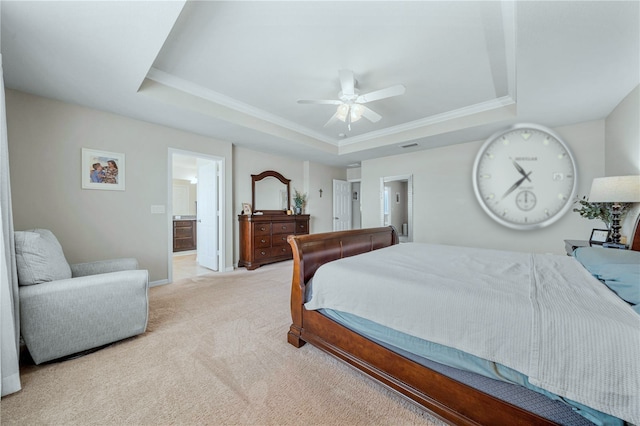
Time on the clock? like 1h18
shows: 10h38
